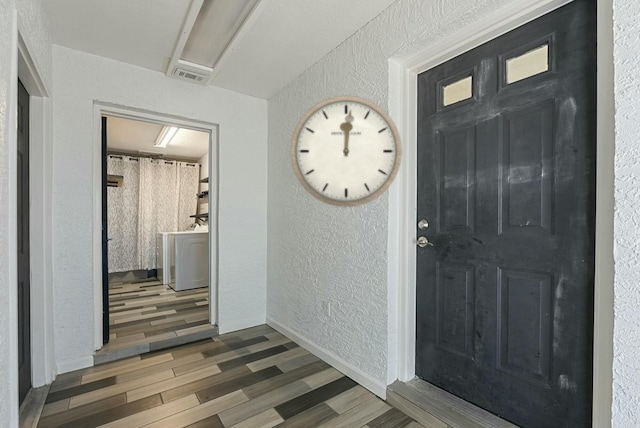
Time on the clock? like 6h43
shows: 12h01
